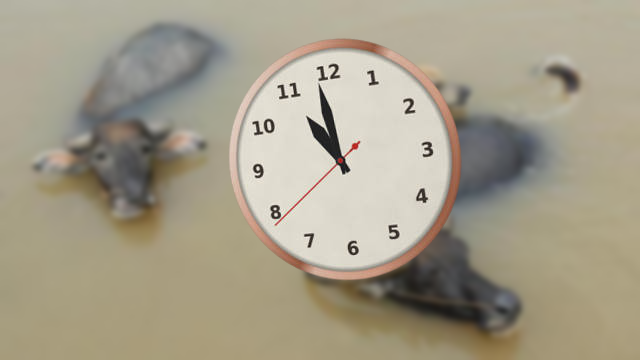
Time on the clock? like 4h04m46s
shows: 10h58m39s
